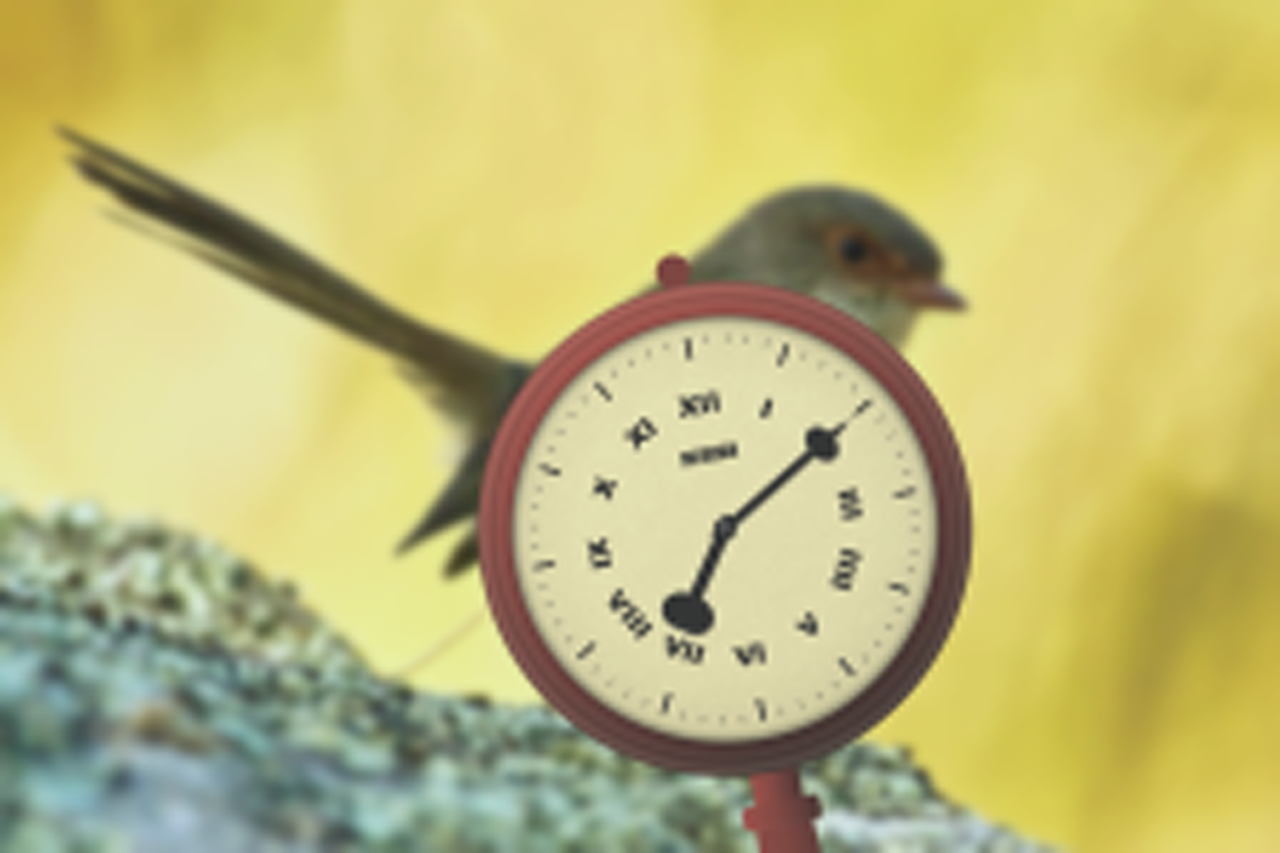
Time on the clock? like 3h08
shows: 7h10
